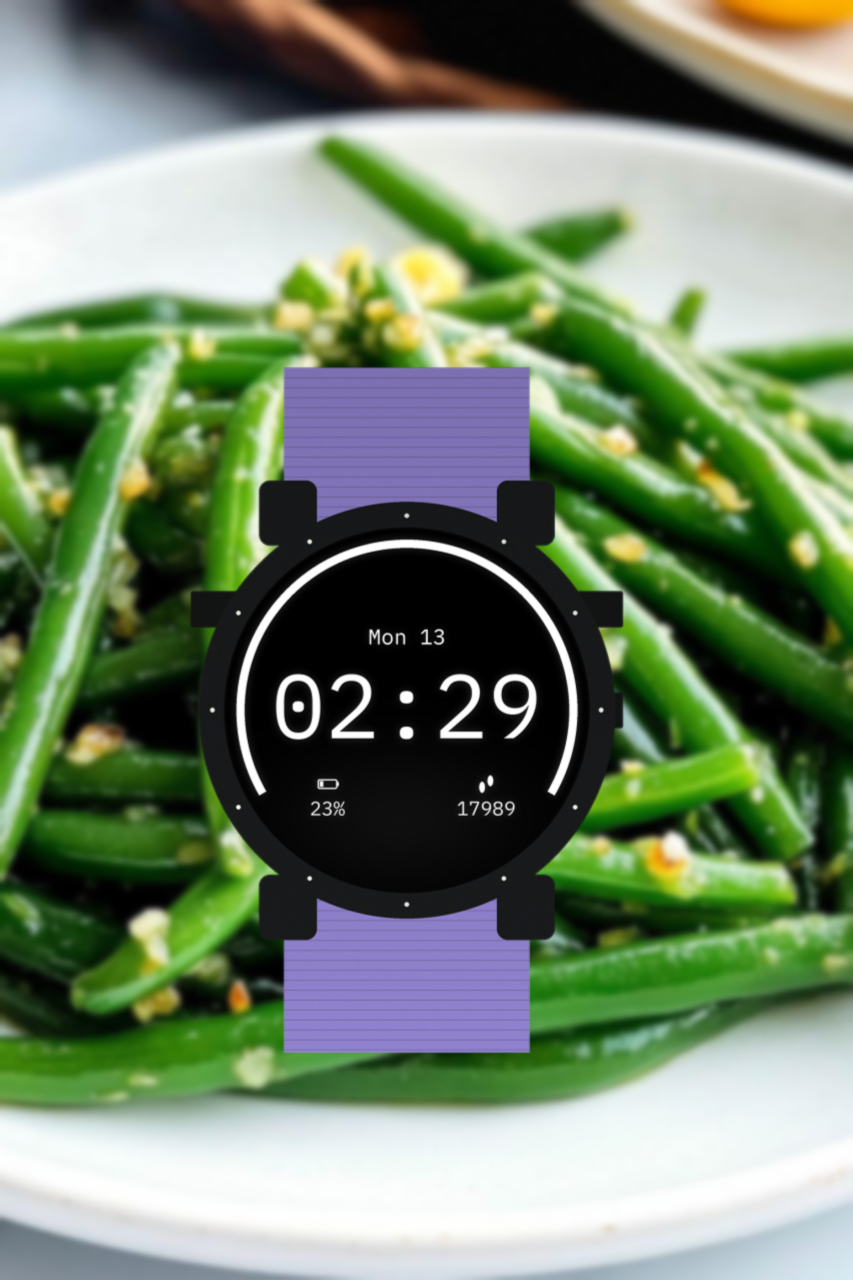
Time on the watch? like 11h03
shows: 2h29
